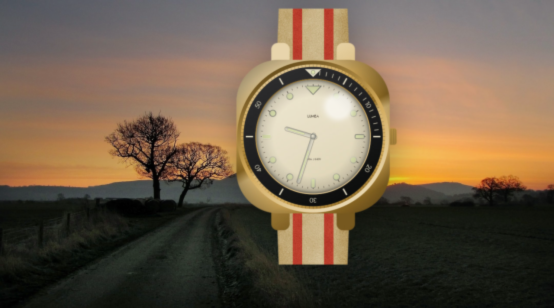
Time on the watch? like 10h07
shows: 9h33
